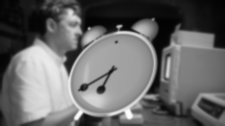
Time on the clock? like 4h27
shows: 6h40
